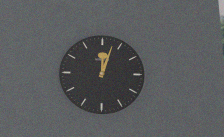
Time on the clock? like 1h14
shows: 12h03
